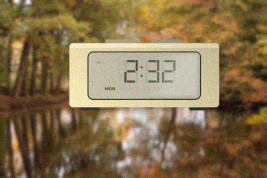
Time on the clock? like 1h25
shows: 2h32
